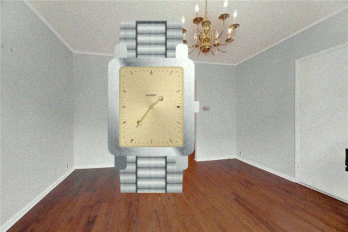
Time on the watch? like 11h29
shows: 1h36
